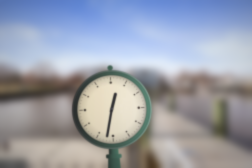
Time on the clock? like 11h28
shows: 12h32
